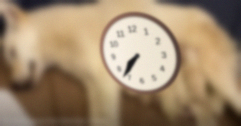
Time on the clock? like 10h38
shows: 7h37
